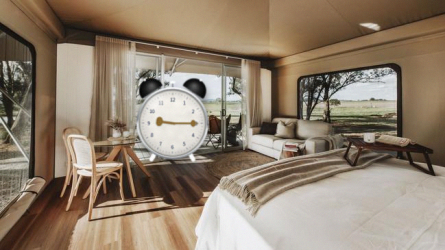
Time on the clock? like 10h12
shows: 9h15
